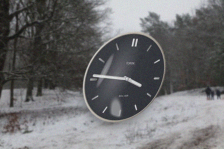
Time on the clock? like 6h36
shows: 3h46
